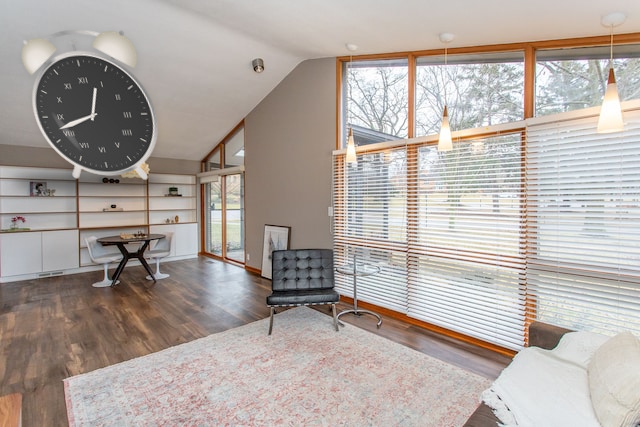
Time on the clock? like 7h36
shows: 12h42
